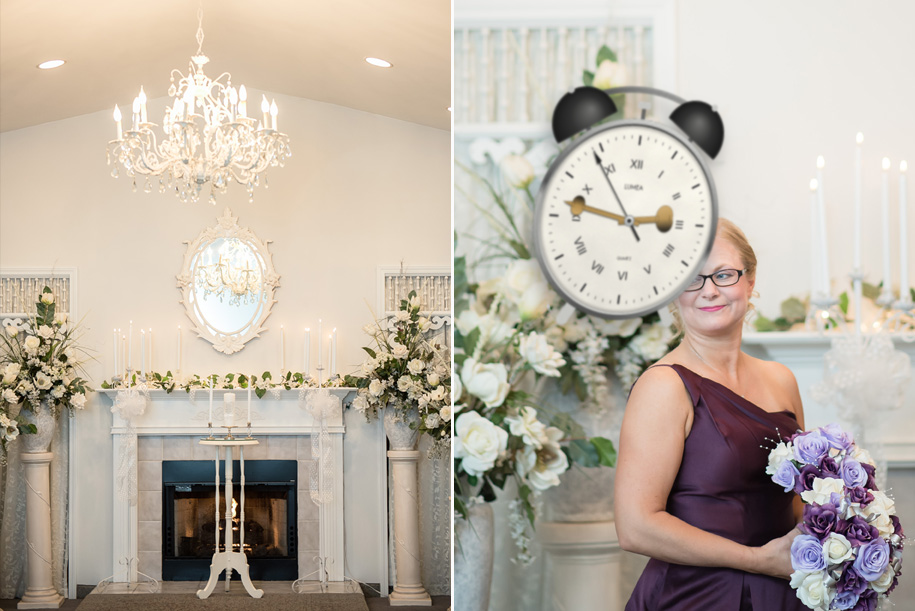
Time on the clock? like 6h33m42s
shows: 2h46m54s
